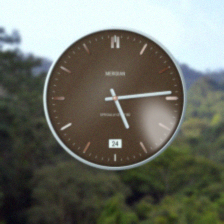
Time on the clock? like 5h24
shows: 5h14
